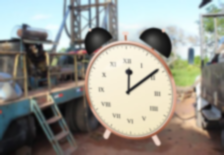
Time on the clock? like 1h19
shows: 12h09
